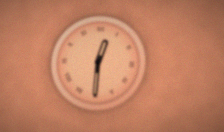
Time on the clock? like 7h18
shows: 12h30
